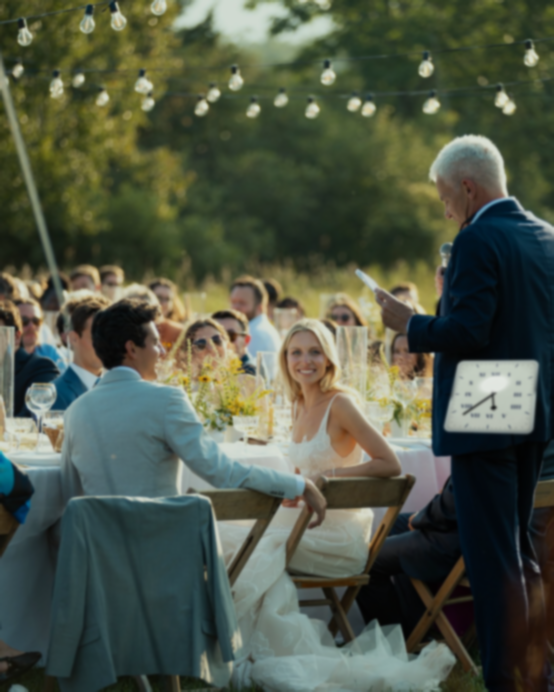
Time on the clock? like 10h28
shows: 5h38
